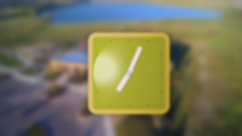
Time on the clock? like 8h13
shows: 7h04
